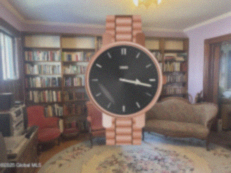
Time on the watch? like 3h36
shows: 3h17
